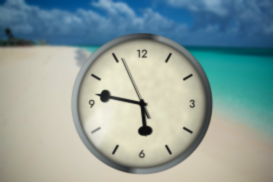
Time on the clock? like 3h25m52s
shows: 5h46m56s
